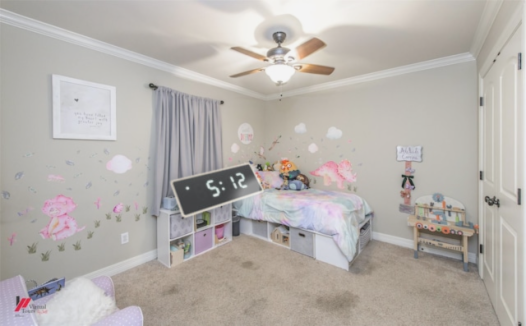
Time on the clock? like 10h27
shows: 5h12
